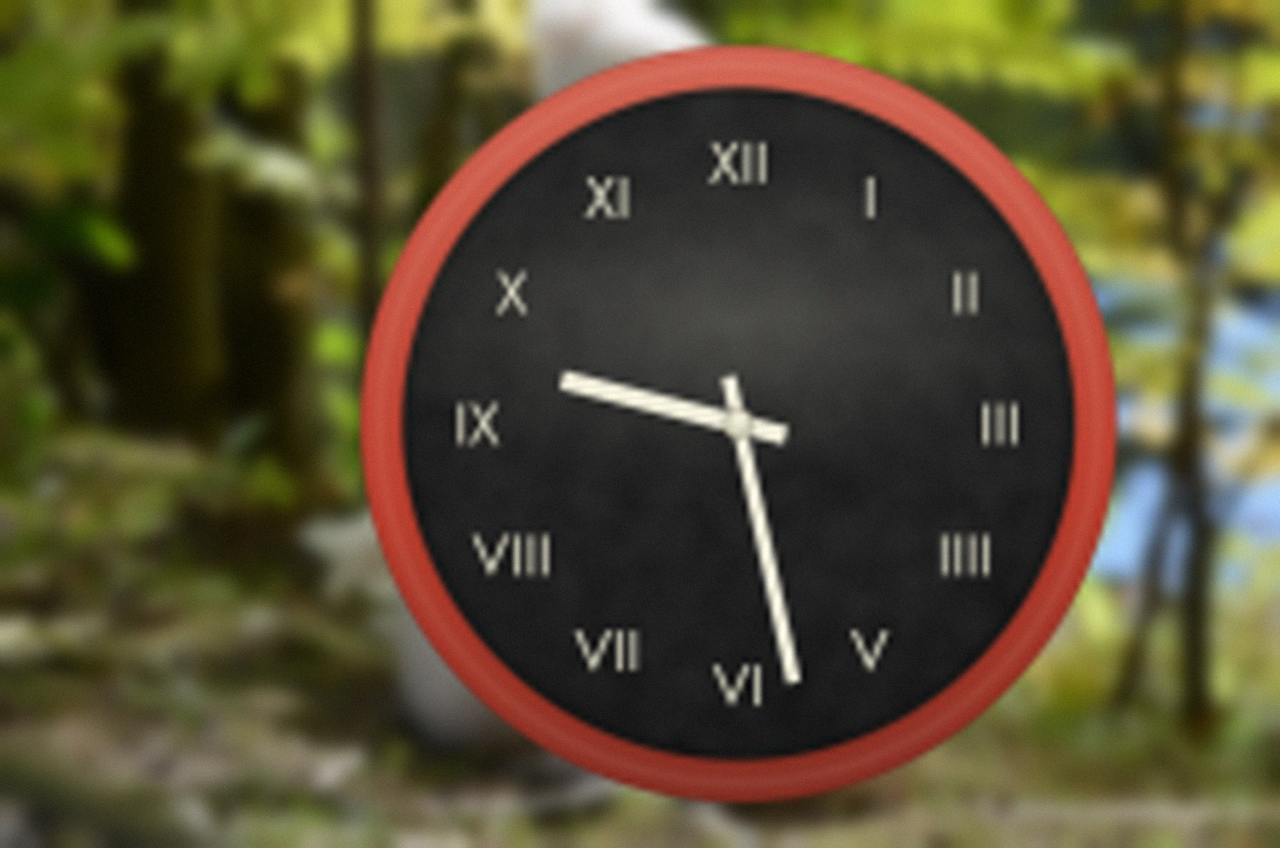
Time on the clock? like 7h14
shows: 9h28
